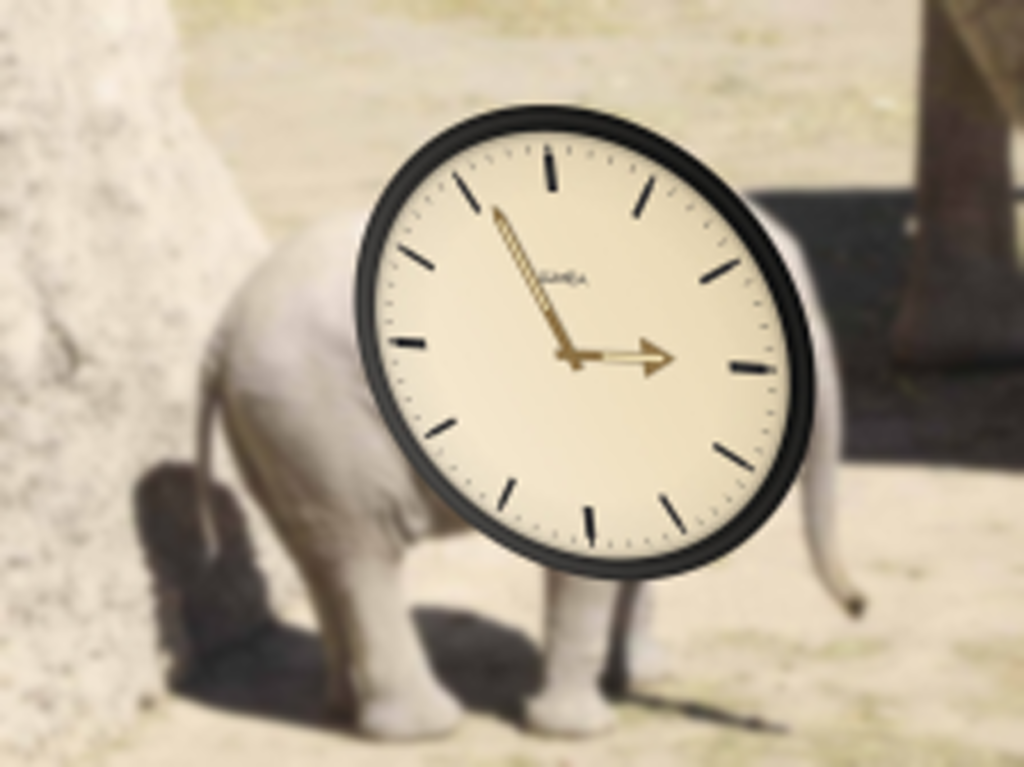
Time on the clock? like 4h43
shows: 2h56
